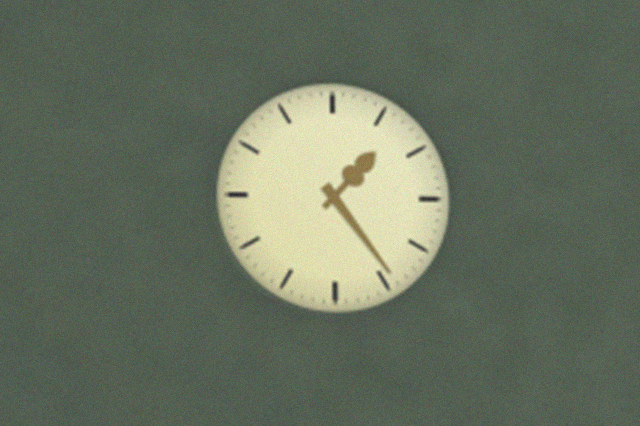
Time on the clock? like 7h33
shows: 1h24
